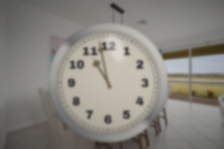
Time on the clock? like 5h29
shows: 10h58
